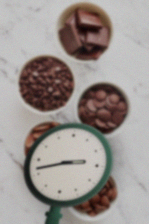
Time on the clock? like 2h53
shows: 2h42
